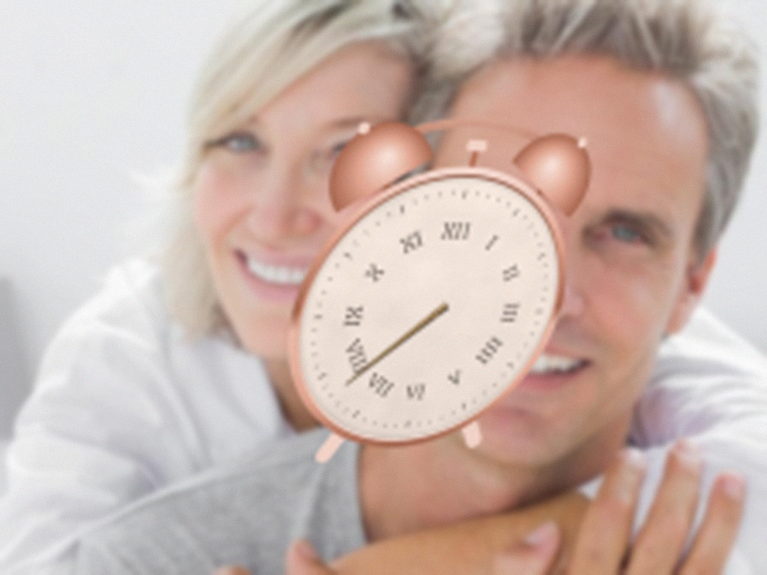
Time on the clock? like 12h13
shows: 7h38
